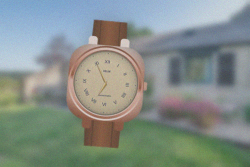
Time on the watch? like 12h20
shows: 6h55
